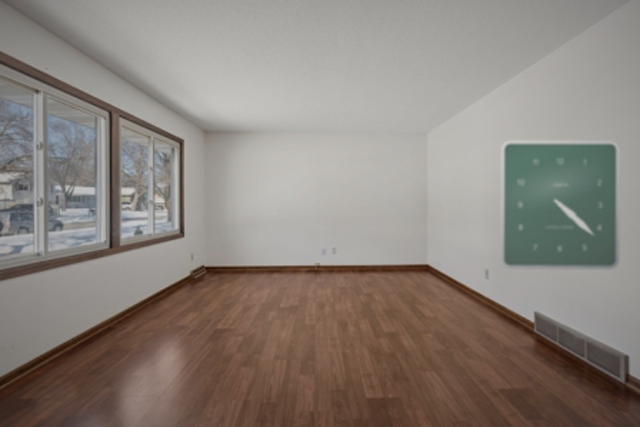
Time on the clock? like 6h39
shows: 4h22
